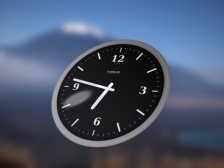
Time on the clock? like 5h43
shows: 6h47
